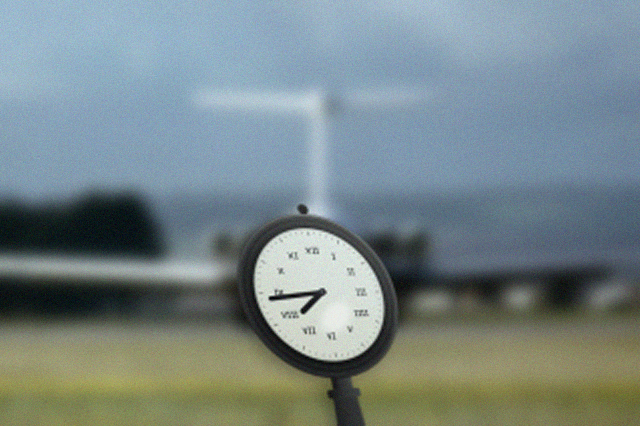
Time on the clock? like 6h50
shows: 7h44
